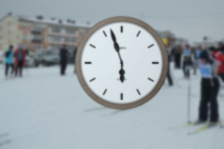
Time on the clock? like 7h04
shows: 5h57
